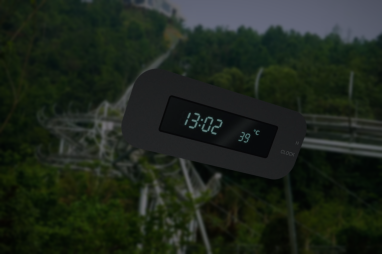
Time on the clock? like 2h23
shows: 13h02
